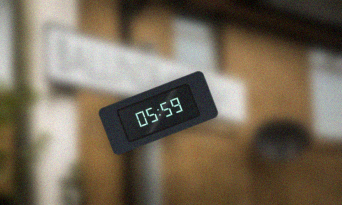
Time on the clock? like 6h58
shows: 5h59
